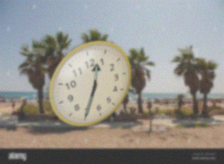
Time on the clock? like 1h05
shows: 12h35
